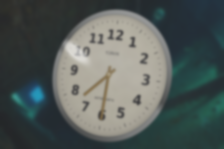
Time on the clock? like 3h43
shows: 7h30
